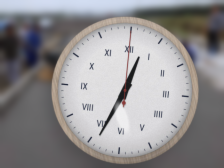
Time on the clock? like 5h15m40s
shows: 12h34m00s
